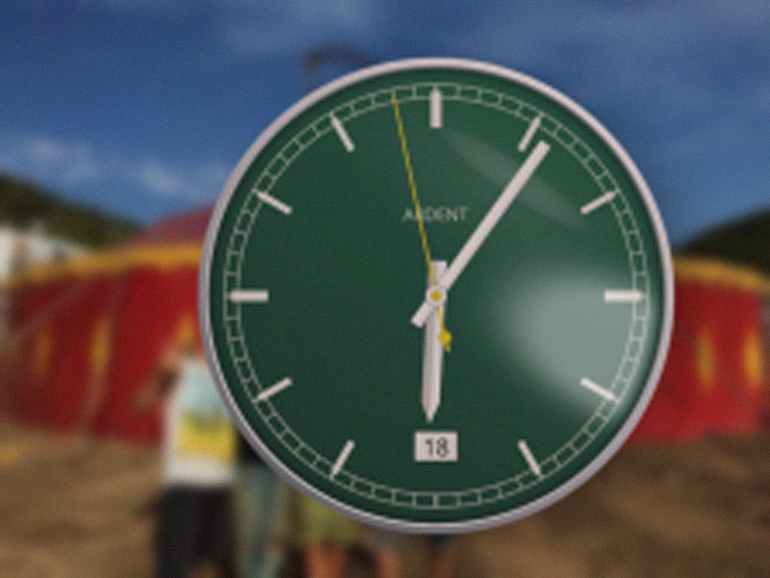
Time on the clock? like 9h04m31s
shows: 6h05m58s
